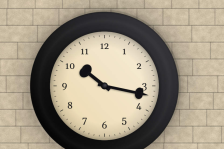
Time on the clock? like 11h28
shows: 10h17
